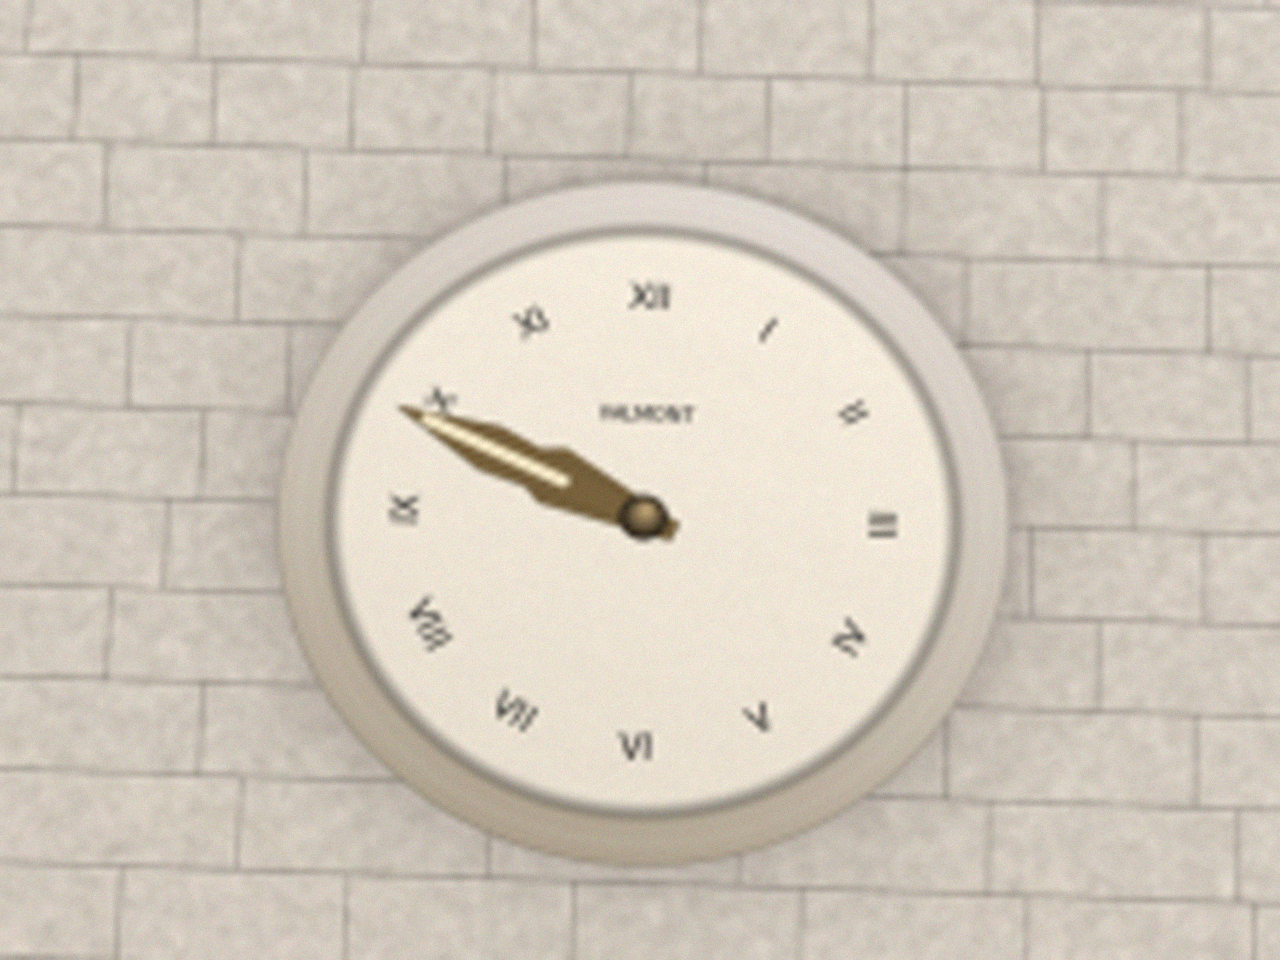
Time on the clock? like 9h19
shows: 9h49
